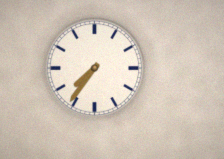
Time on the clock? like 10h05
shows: 7h36
